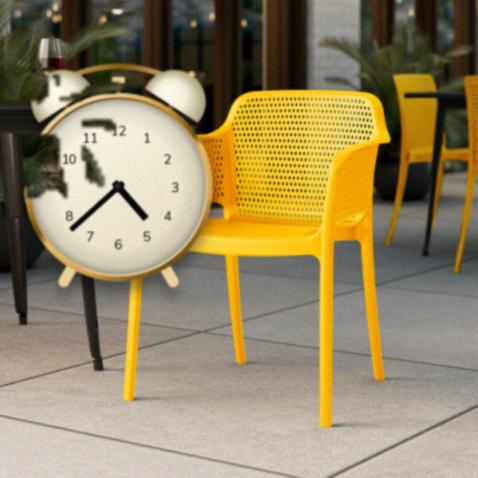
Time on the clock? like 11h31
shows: 4h38
